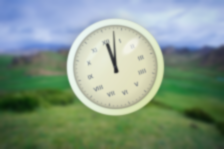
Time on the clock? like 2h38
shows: 12h03
